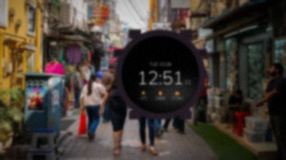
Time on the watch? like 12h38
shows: 12h51
